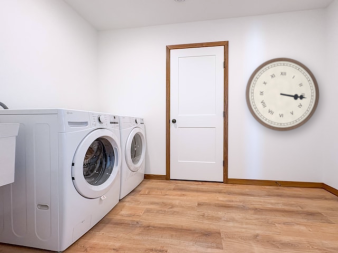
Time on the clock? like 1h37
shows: 3h16
